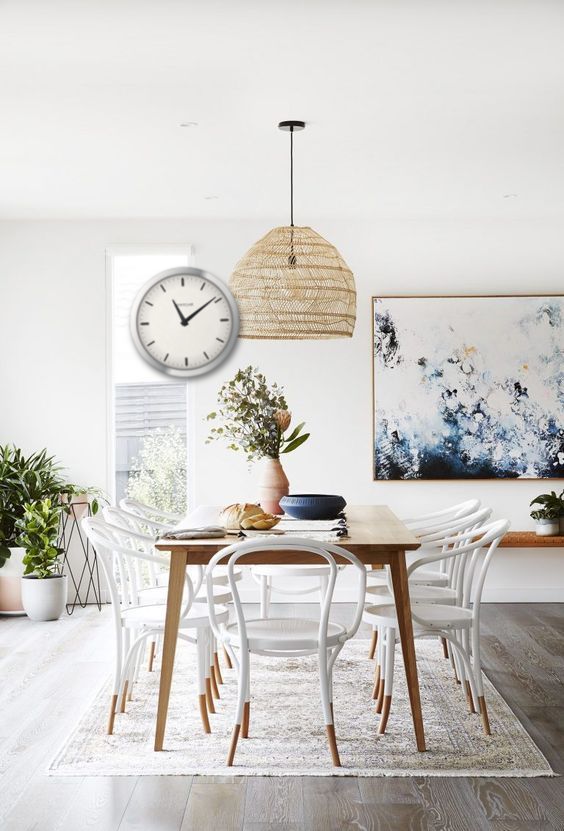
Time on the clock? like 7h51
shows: 11h09
